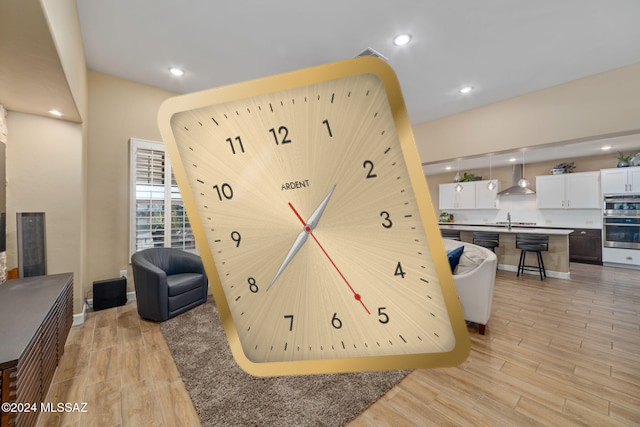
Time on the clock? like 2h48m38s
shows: 1h38m26s
